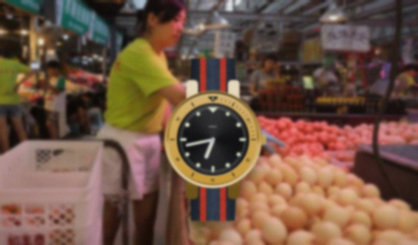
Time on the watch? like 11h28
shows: 6h43
